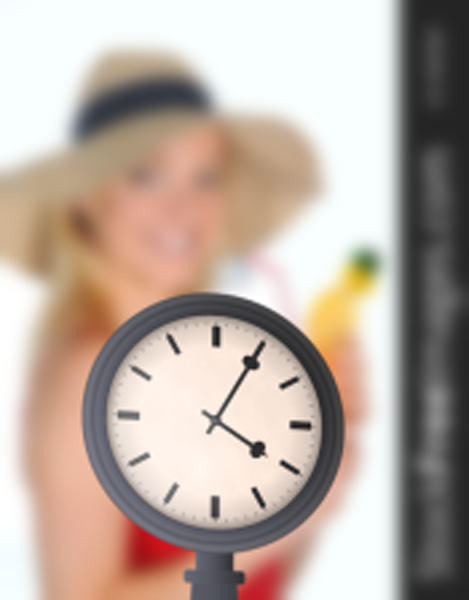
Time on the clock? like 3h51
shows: 4h05
